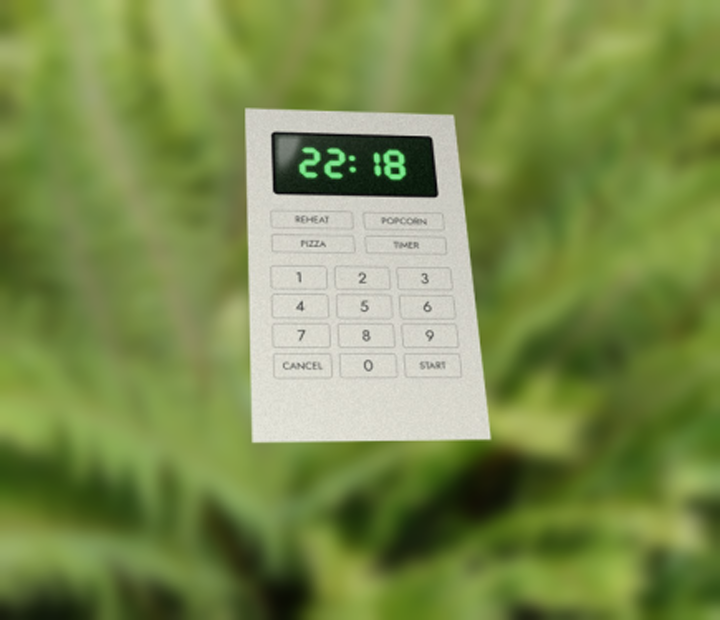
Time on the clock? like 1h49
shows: 22h18
